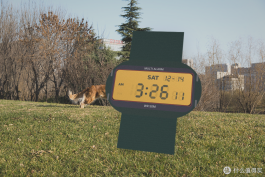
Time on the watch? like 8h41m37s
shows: 3h26m11s
